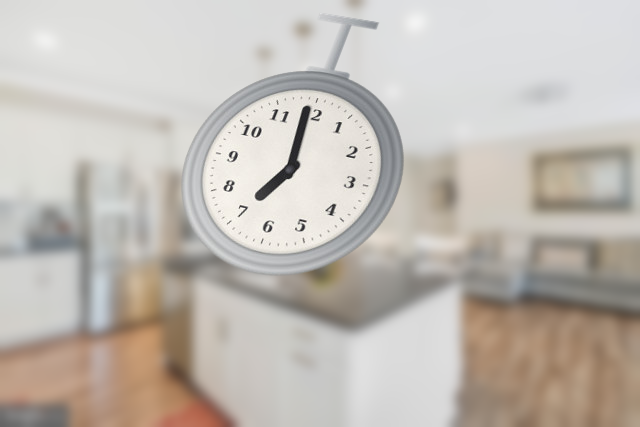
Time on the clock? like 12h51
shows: 6h59
